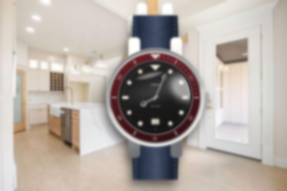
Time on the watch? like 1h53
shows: 8h04
